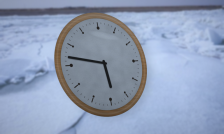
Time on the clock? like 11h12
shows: 5h47
